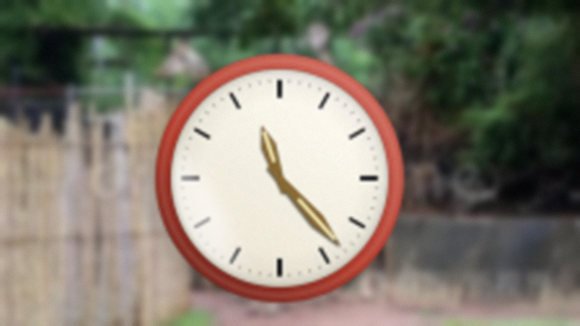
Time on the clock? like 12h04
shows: 11h23
